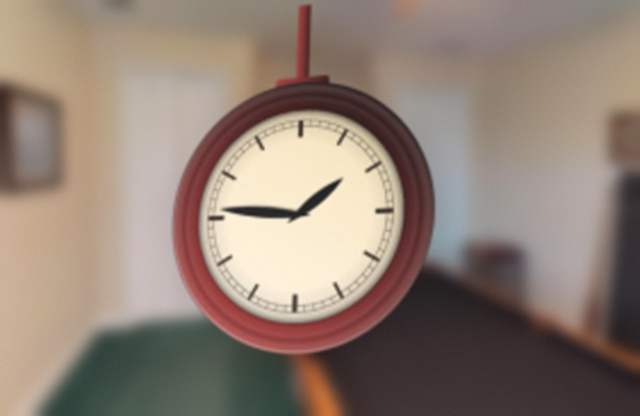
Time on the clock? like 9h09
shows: 1h46
